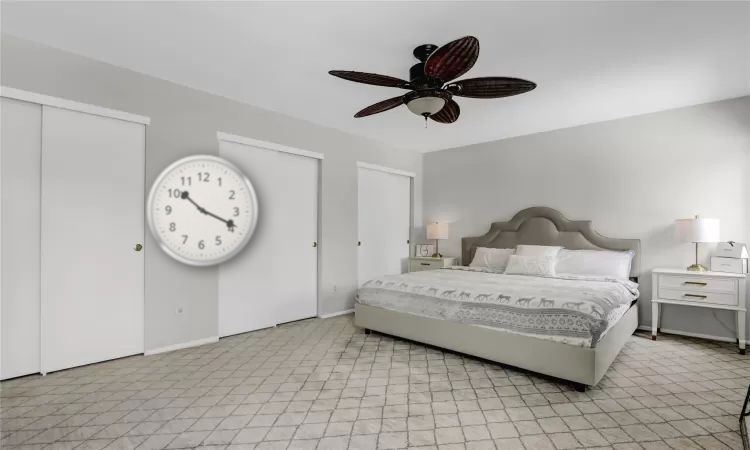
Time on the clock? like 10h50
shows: 10h19
